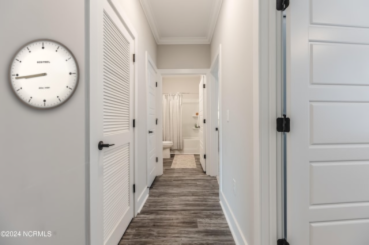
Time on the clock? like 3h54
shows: 8h44
